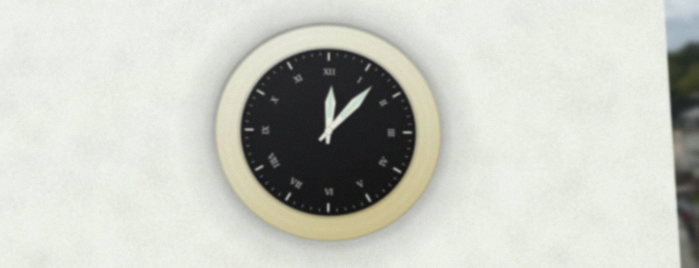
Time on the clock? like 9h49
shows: 12h07
